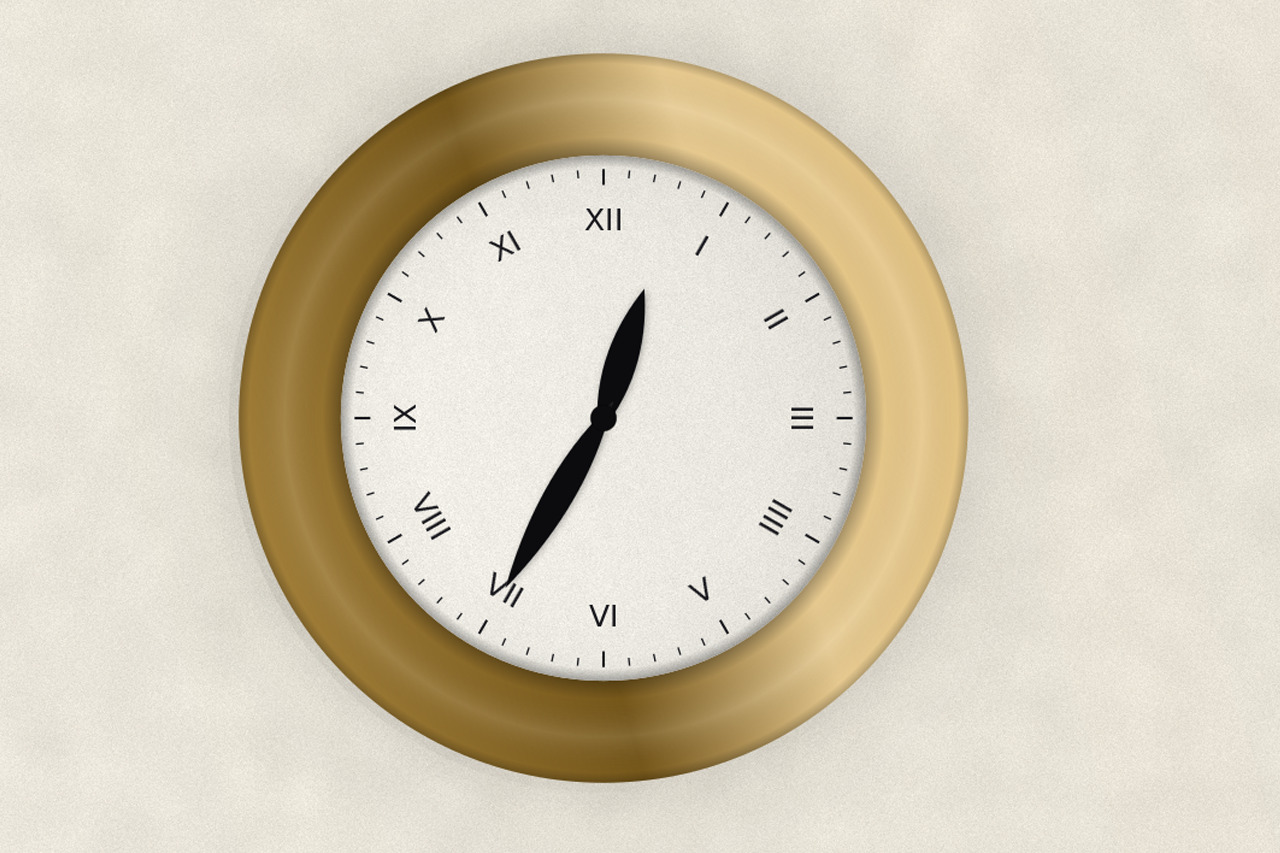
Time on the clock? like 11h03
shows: 12h35
